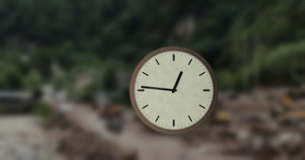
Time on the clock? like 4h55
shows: 12h46
